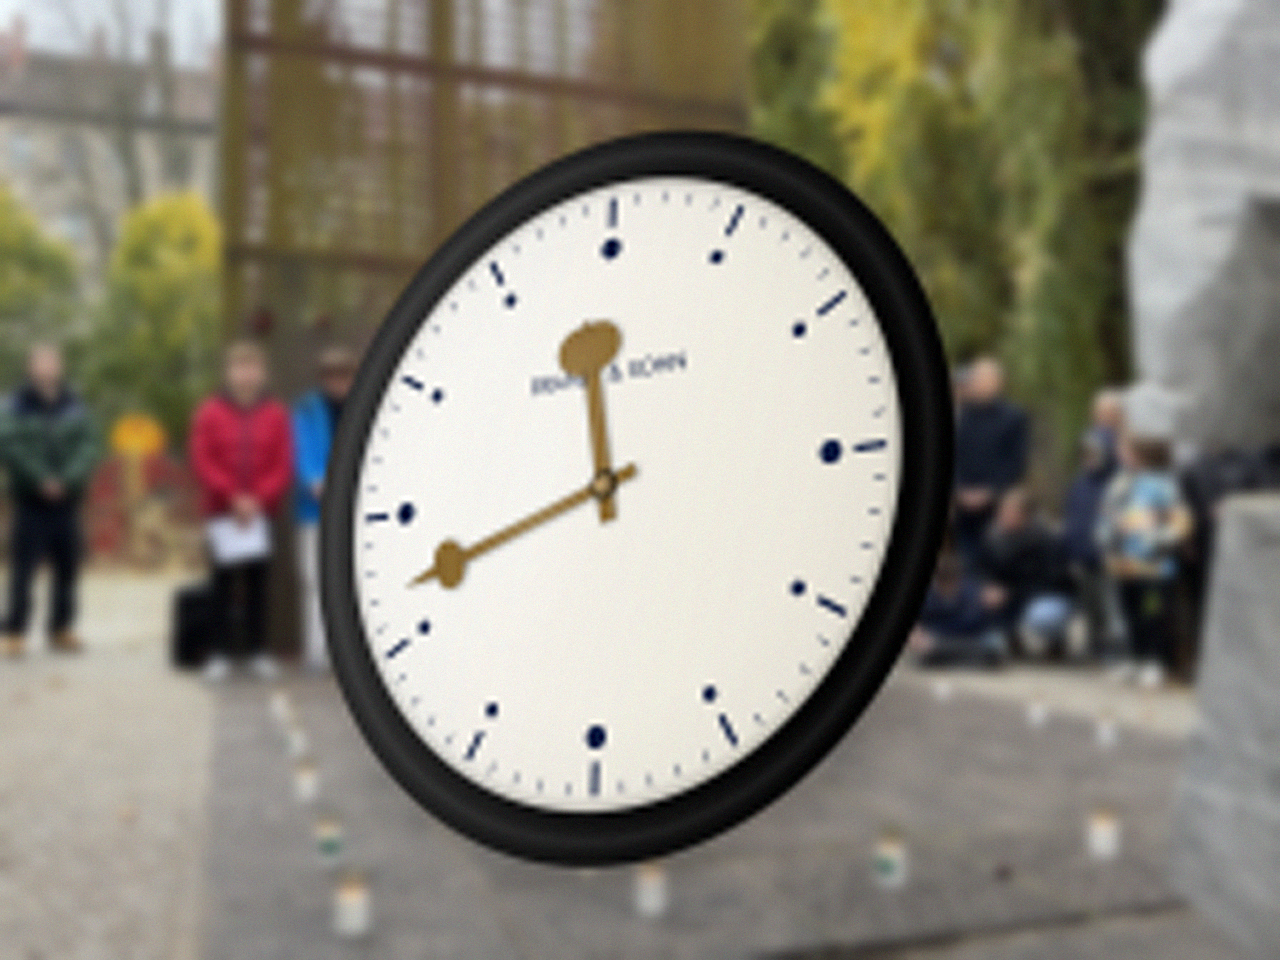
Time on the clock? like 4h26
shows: 11h42
